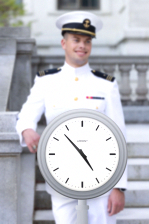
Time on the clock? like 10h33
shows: 4h53
